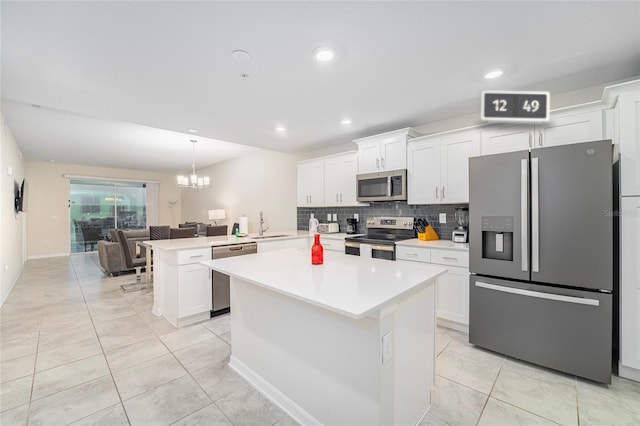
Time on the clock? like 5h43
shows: 12h49
